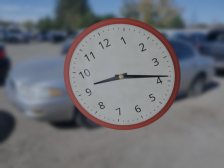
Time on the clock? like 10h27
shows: 9h19
